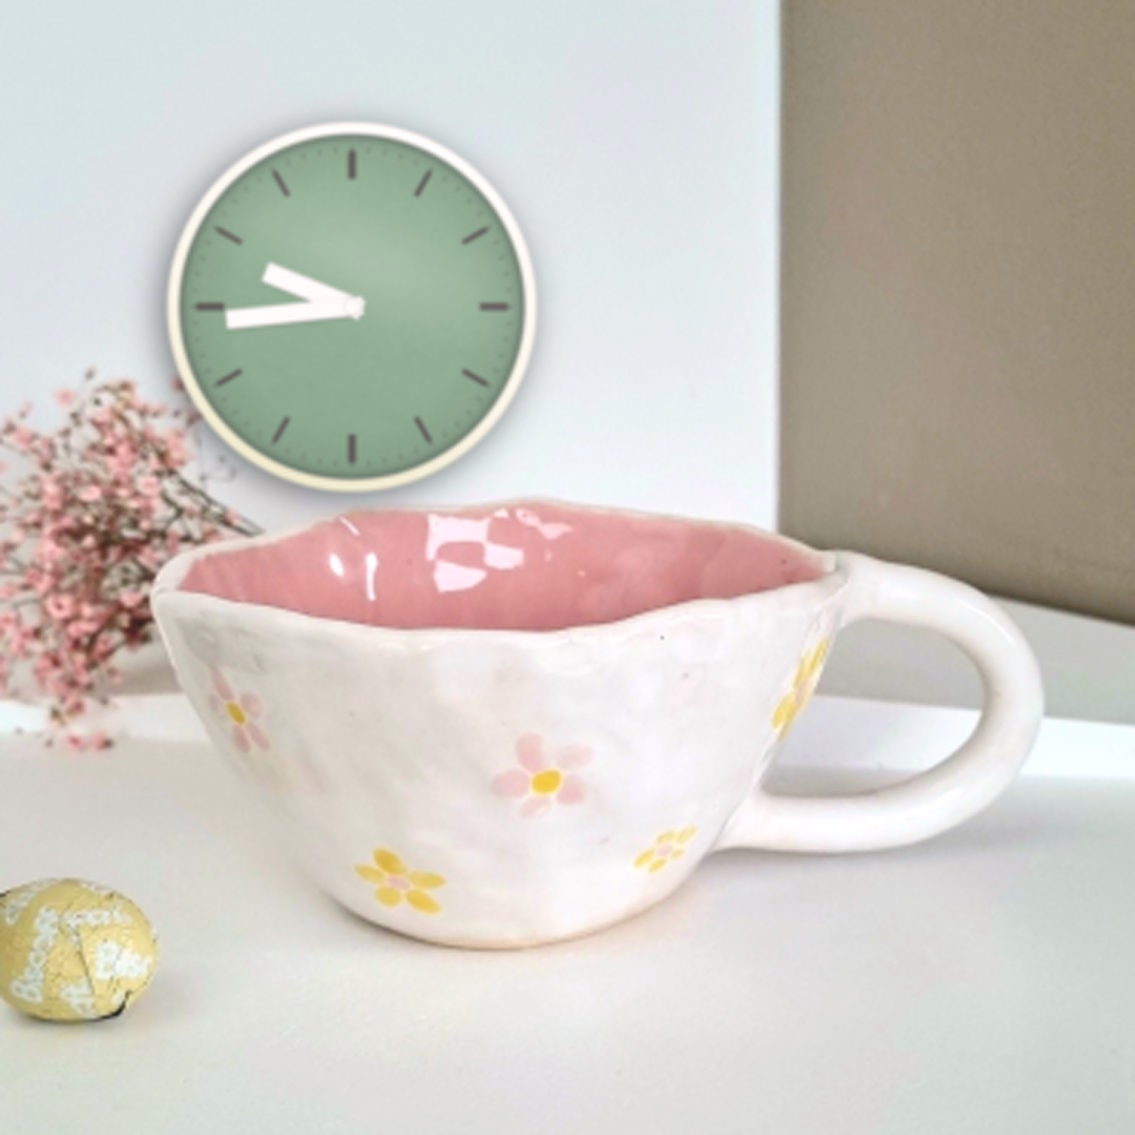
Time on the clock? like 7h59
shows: 9h44
